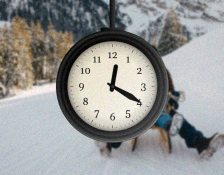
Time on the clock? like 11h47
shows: 12h20
